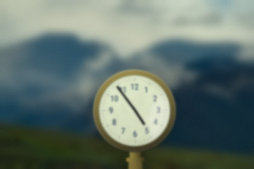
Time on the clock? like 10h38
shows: 4h54
